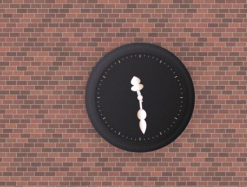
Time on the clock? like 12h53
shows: 11h29
